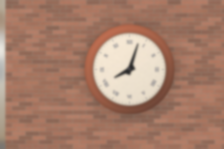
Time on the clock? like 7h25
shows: 8h03
